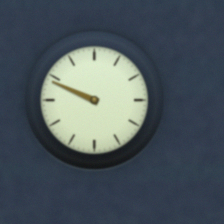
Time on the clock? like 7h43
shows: 9h49
